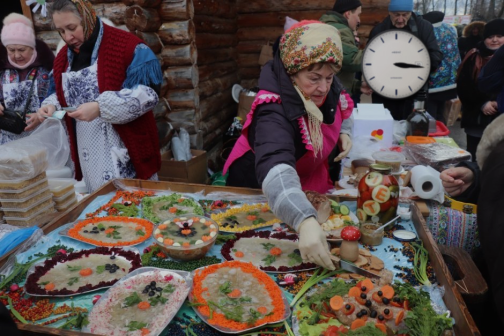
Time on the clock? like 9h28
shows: 3h16
